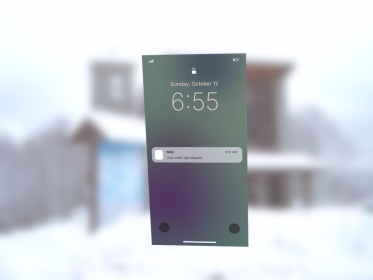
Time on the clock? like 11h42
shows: 6h55
